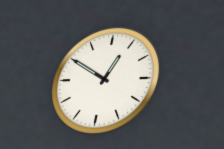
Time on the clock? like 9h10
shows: 12h50
